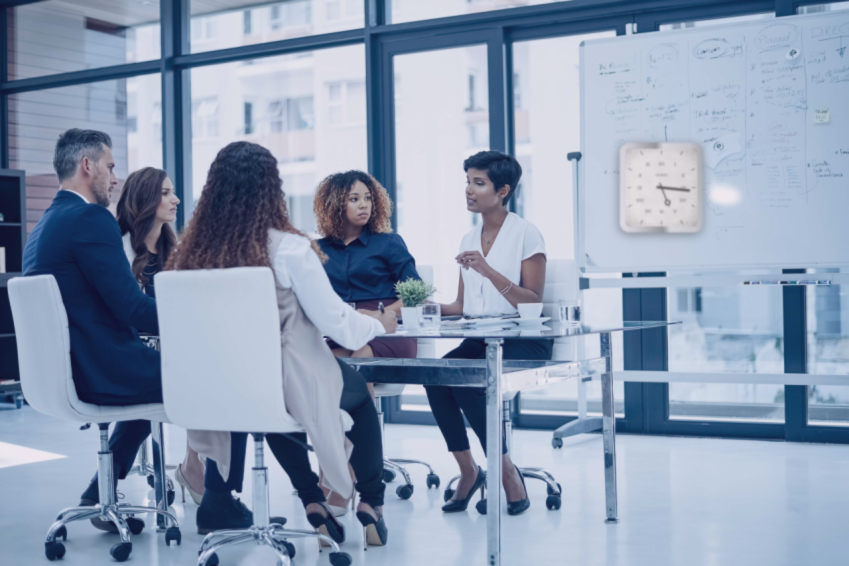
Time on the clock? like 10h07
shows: 5h16
